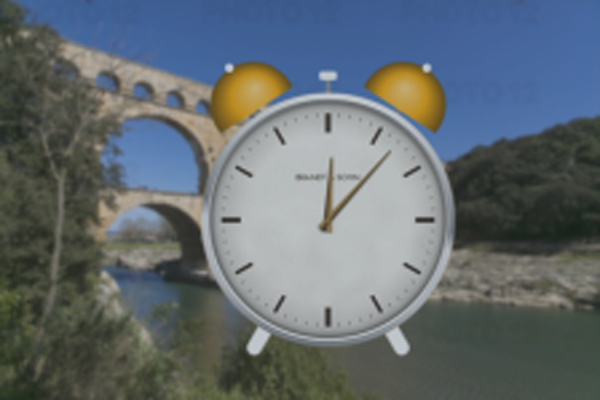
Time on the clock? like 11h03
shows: 12h07
